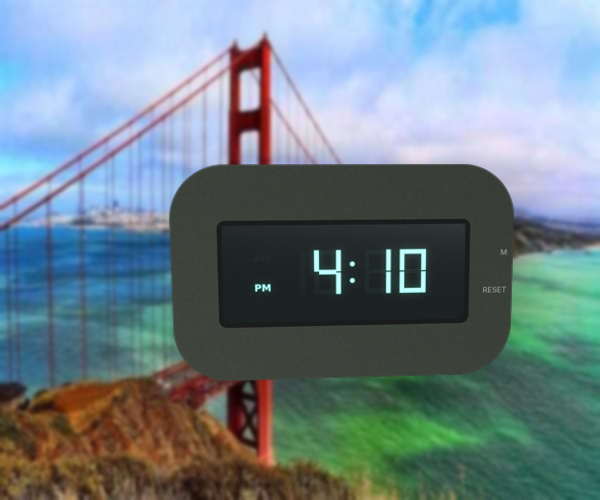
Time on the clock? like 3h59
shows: 4h10
